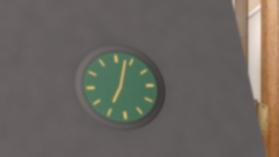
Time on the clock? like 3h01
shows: 7h03
